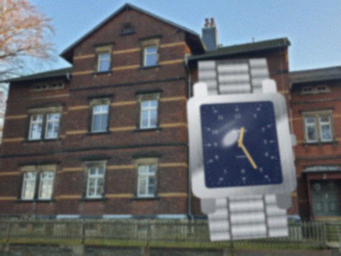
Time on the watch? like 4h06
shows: 12h26
